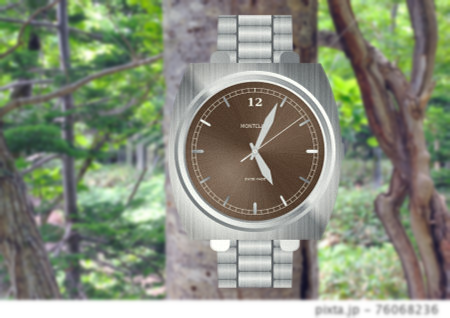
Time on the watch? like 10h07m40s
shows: 5h04m09s
